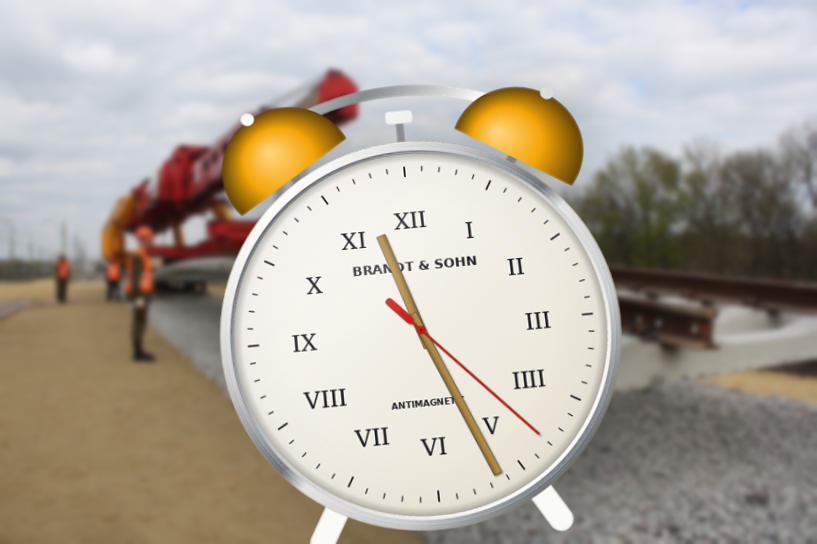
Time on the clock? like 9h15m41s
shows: 11h26m23s
